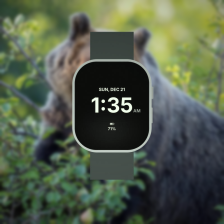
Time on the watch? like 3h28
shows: 1h35
